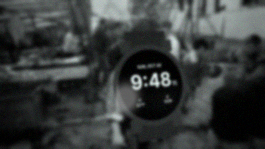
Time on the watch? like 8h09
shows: 9h48
